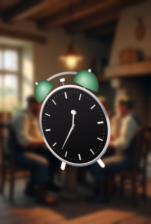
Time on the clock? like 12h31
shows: 12h37
